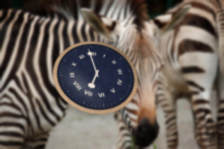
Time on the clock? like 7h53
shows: 6h59
